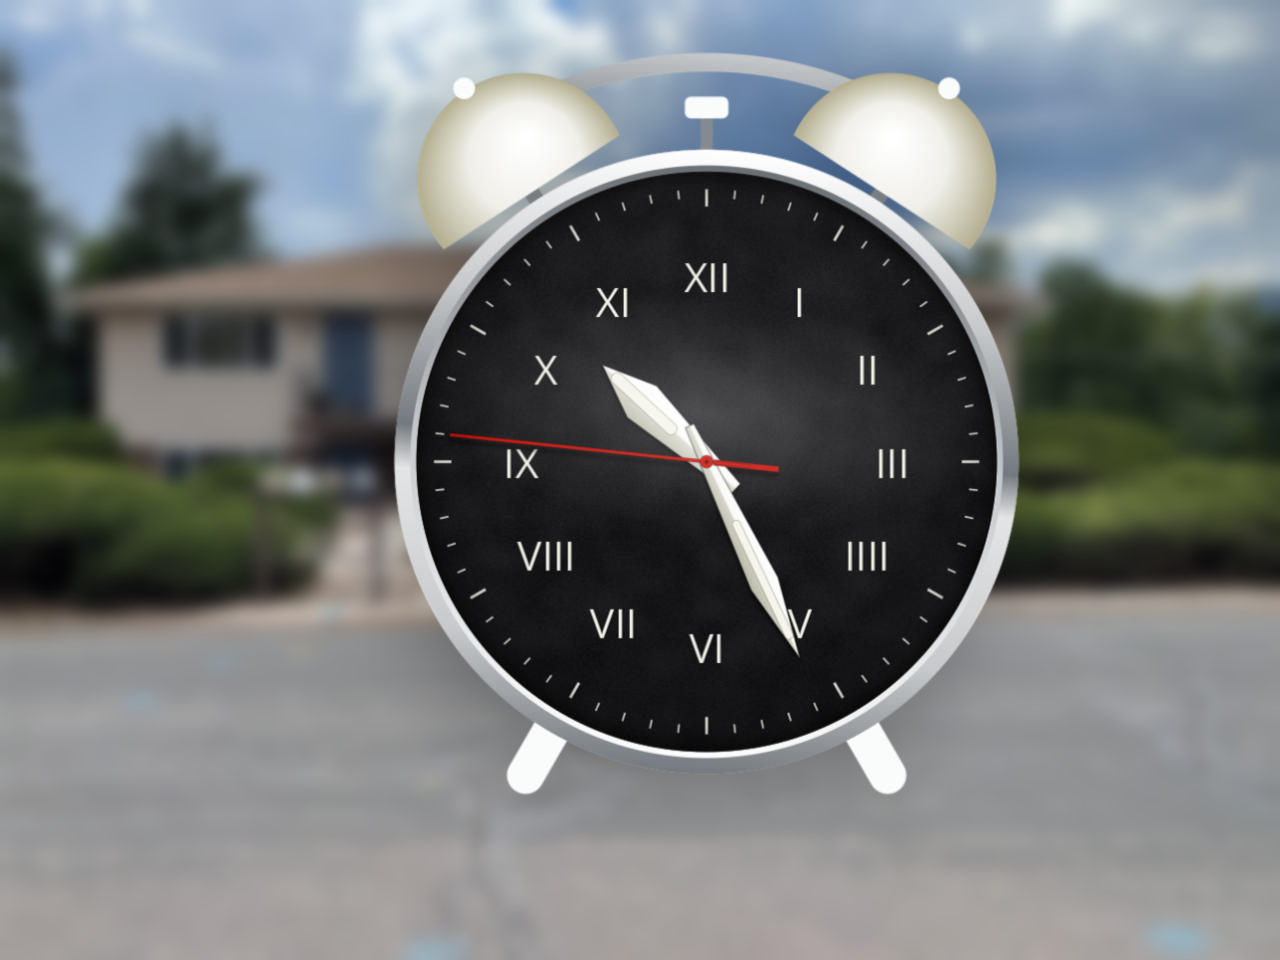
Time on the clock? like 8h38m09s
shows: 10h25m46s
